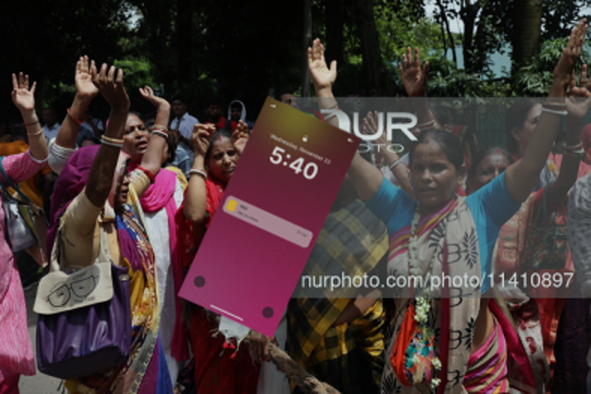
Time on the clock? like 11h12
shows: 5h40
